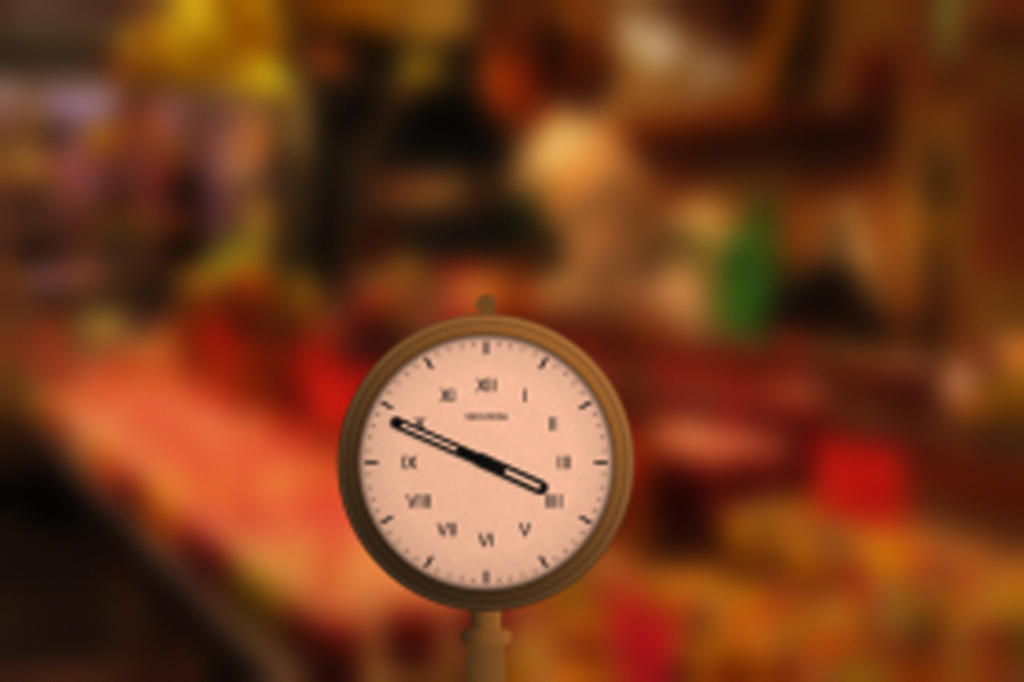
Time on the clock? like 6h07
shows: 3h49
